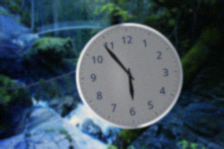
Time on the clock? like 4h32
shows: 5h54
